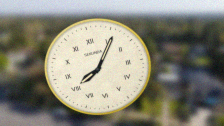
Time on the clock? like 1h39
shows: 8h06
